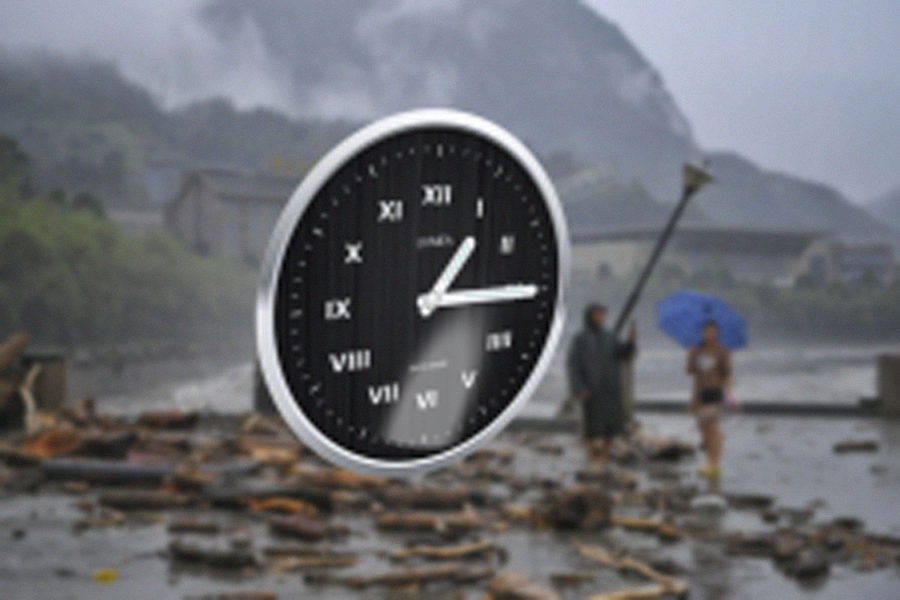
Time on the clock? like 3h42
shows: 1h15
